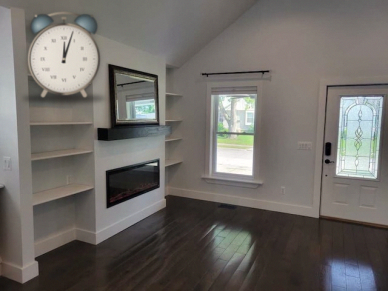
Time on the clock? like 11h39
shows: 12h03
